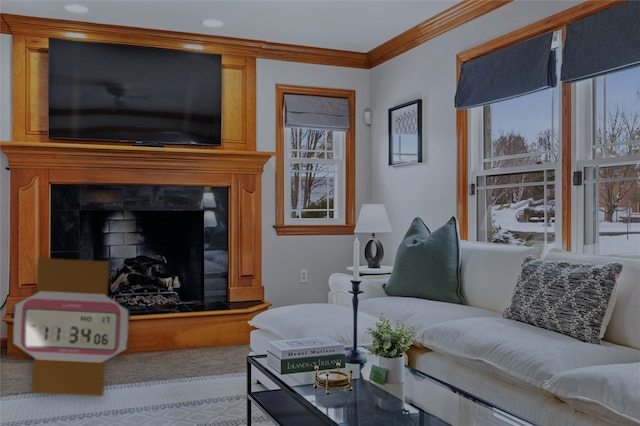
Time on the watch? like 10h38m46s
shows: 11h34m06s
